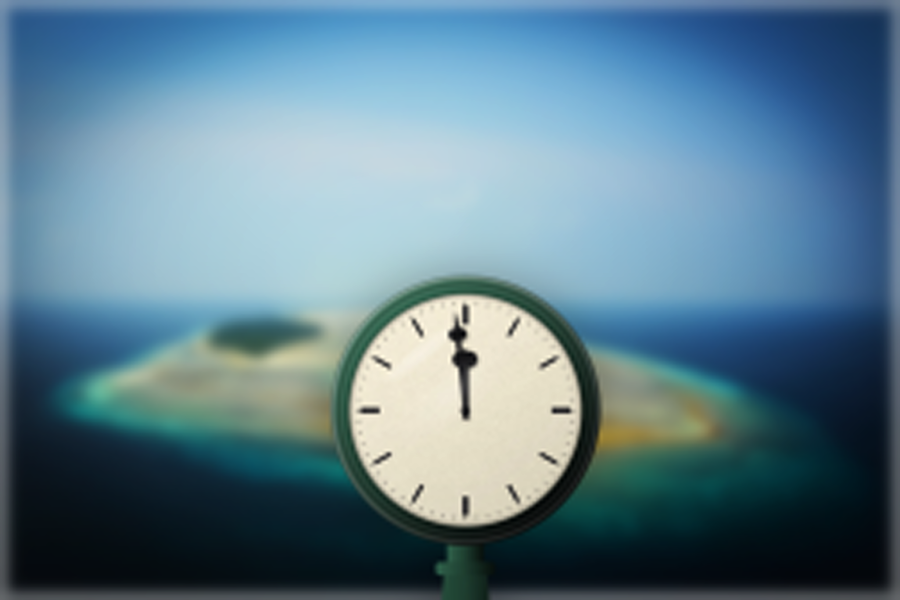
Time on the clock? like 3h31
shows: 11h59
